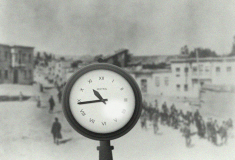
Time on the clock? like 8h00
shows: 10h44
